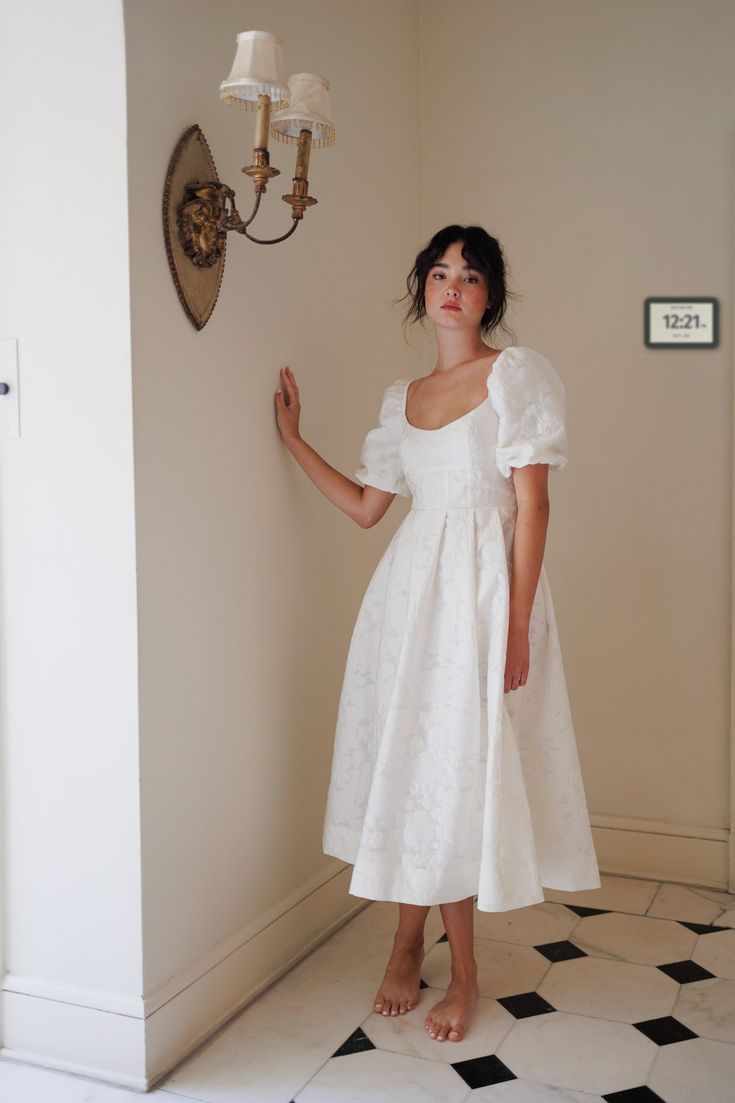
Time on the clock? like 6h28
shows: 12h21
